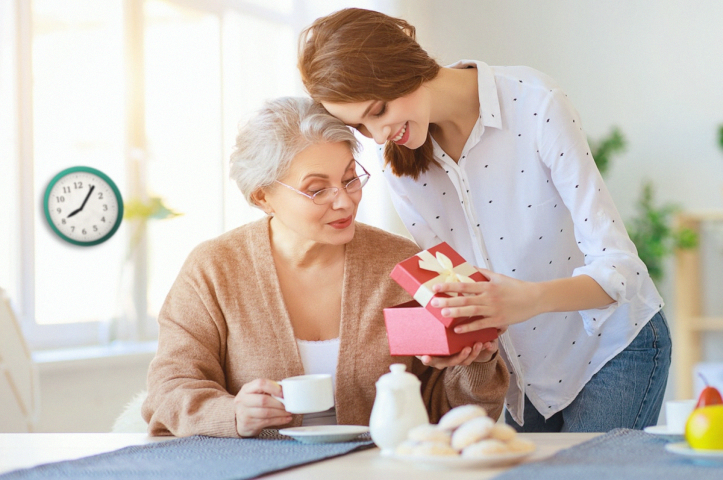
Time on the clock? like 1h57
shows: 8h06
